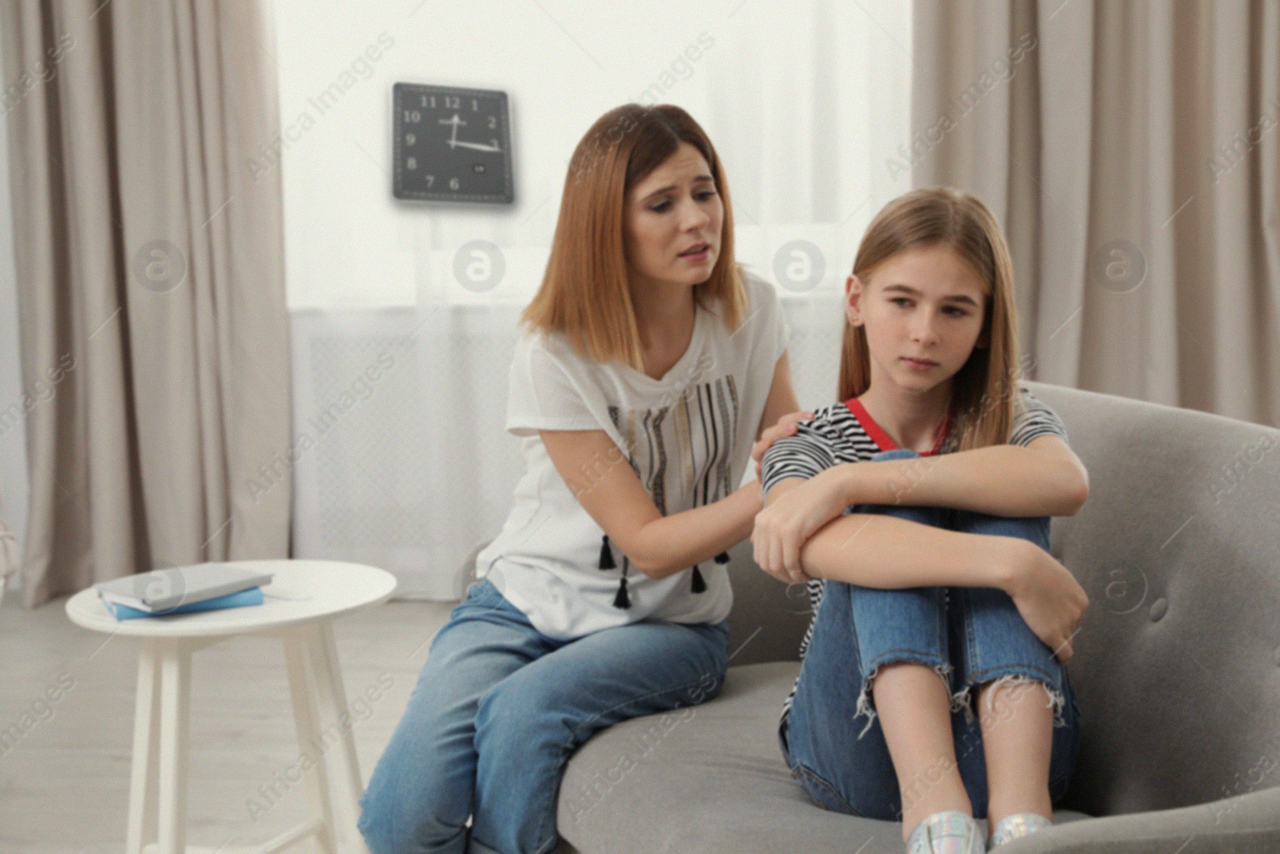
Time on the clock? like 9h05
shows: 12h16
